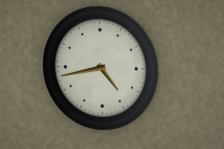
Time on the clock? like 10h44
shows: 4h43
